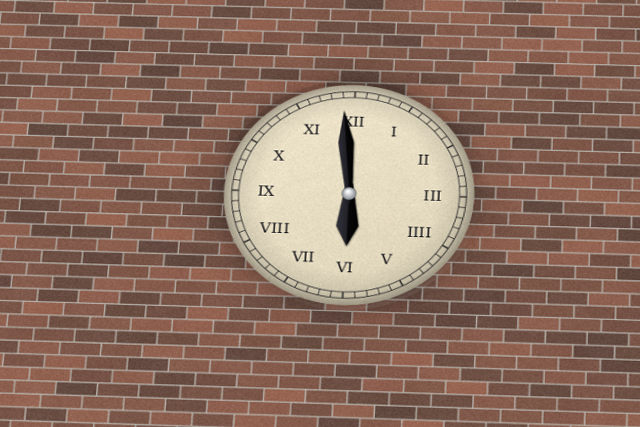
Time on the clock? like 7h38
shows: 5h59
